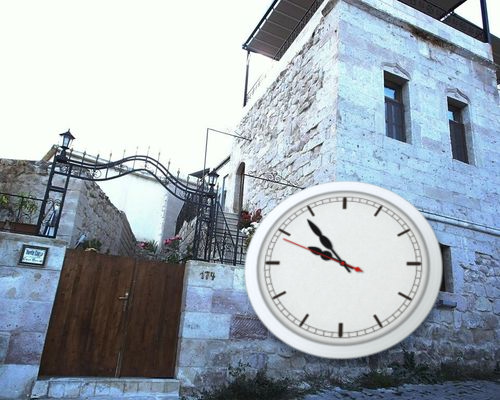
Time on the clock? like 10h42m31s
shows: 9h53m49s
